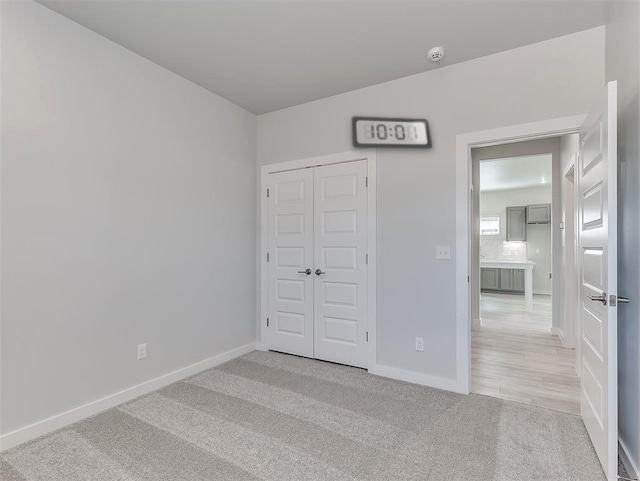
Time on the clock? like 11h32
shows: 10h01
